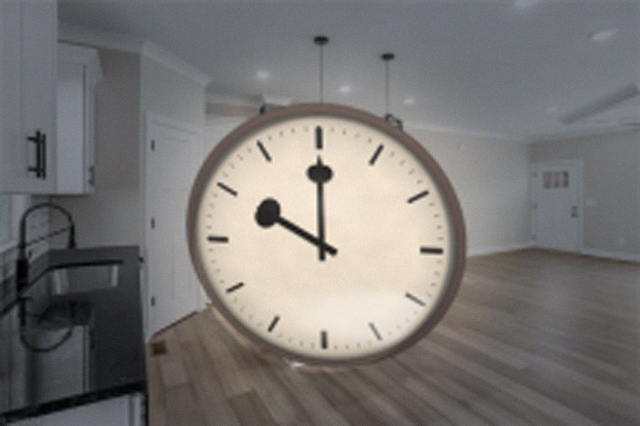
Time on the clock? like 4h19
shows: 10h00
